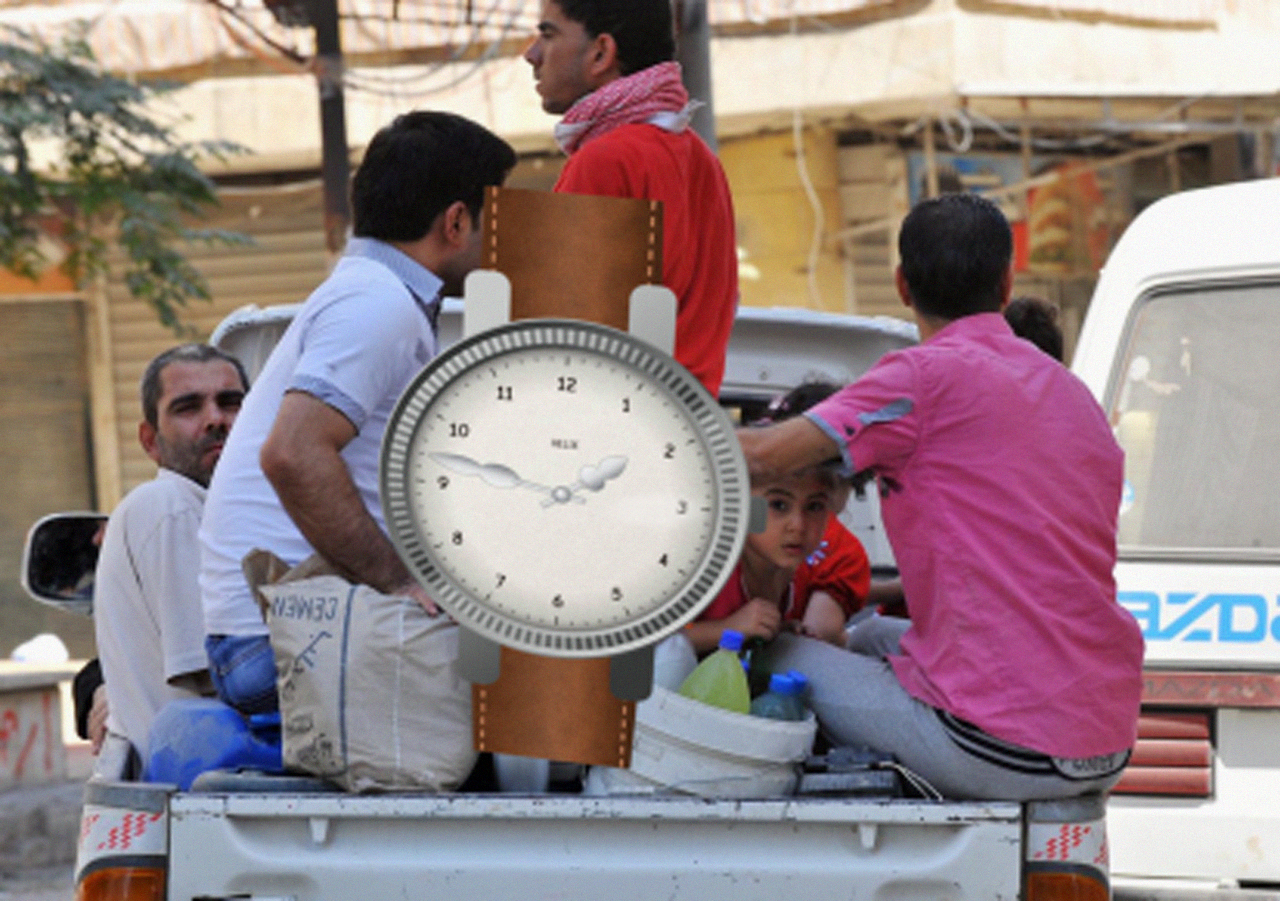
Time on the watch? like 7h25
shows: 1h47
